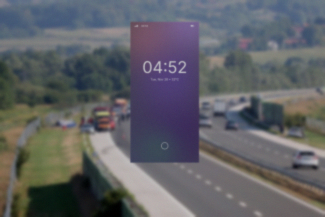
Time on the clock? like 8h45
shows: 4h52
